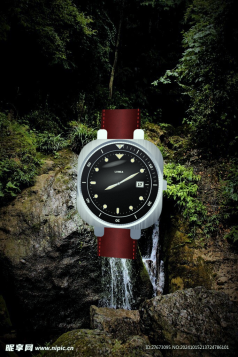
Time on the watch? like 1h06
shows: 8h10
